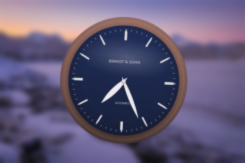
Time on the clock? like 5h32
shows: 7h26
